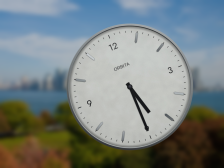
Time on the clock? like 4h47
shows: 5h30
